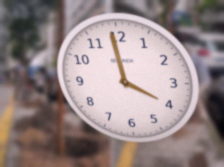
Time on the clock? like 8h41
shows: 3h59
